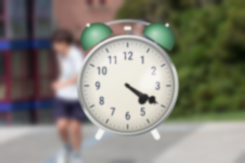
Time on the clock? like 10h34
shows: 4h20
